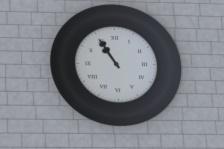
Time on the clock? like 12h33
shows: 10h55
